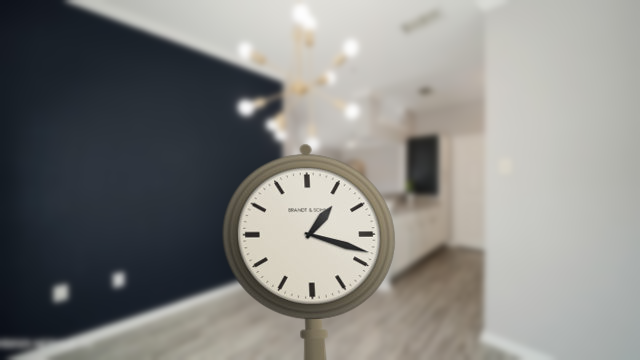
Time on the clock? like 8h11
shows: 1h18
